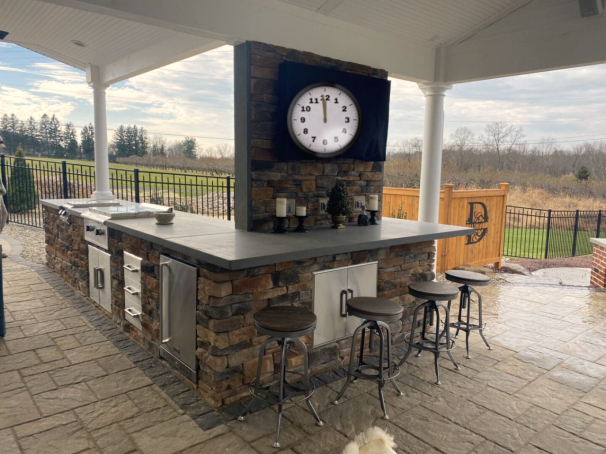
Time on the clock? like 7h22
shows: 11h59
